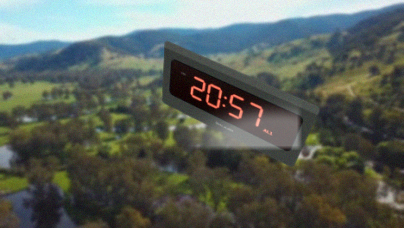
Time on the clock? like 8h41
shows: 20h57
